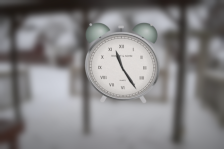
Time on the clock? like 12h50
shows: 11h25
